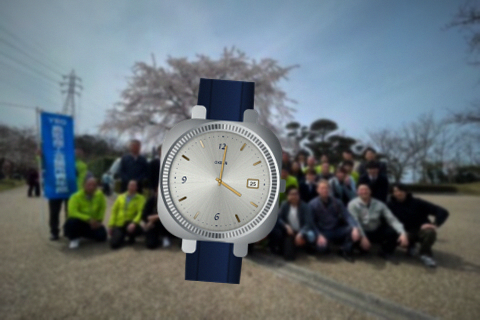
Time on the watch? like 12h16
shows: 4h01
